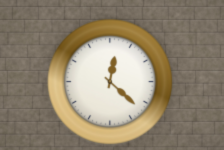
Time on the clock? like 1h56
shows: 12h22
